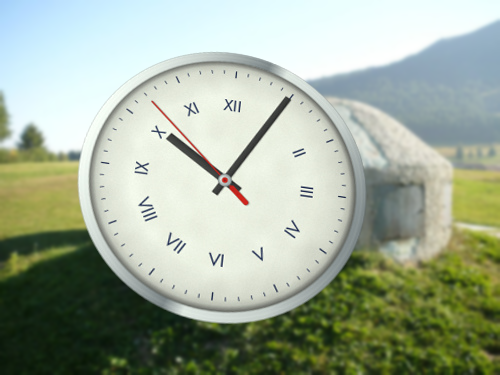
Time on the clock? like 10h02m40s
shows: 10h04m52s
